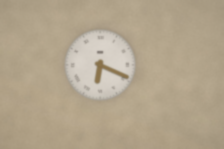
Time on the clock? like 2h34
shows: 6h19
